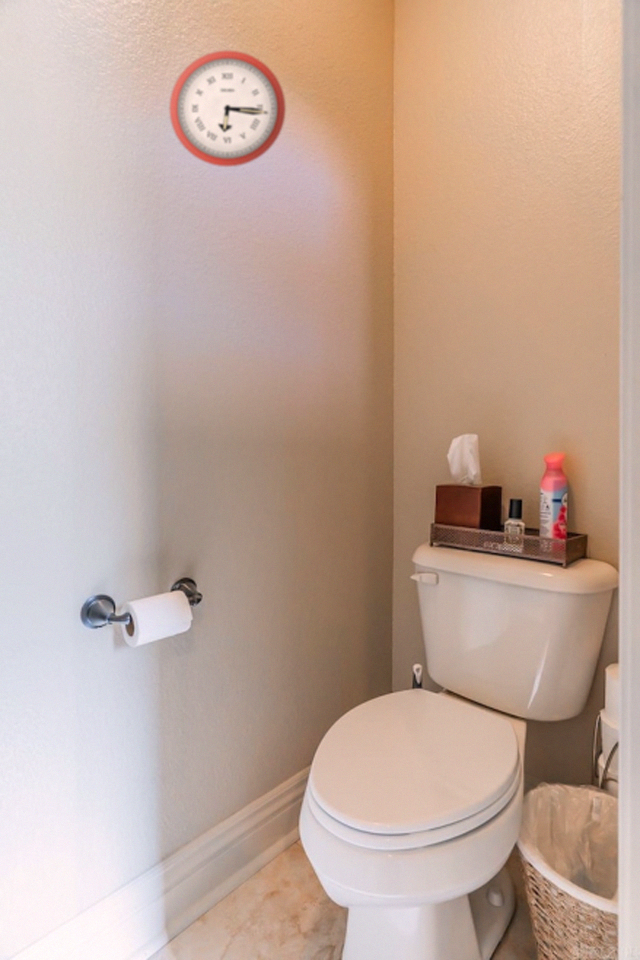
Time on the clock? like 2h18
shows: 6h16
